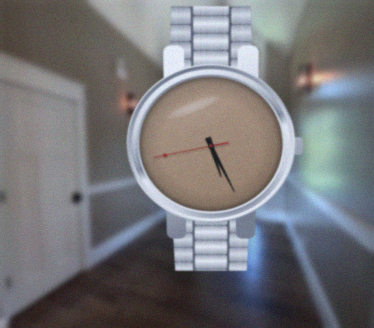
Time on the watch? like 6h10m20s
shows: 5h25m43s
